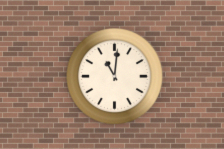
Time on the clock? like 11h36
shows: 11h01
